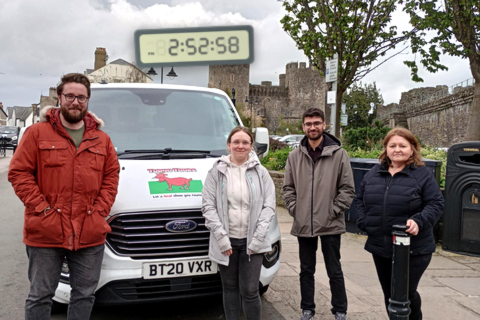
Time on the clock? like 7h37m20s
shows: 2h52m58s
